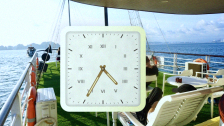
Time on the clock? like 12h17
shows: 4h35
